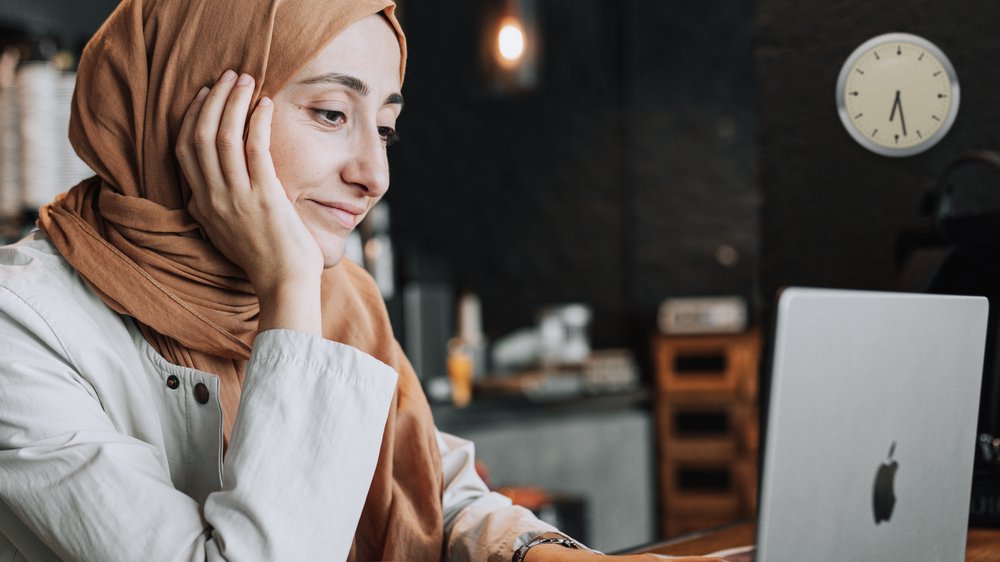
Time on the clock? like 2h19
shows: 6h28
